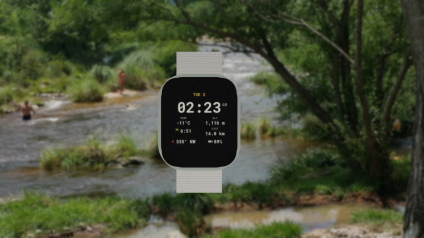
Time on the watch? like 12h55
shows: 2h23
